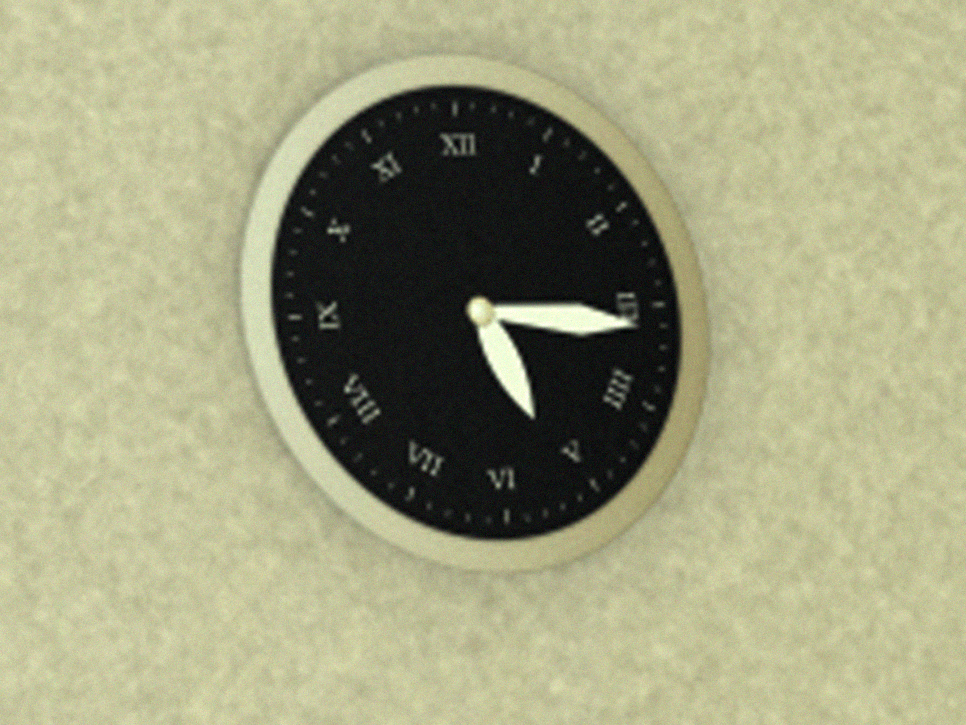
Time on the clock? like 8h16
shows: 5h16
